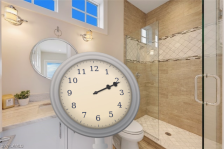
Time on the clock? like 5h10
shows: 2h11
